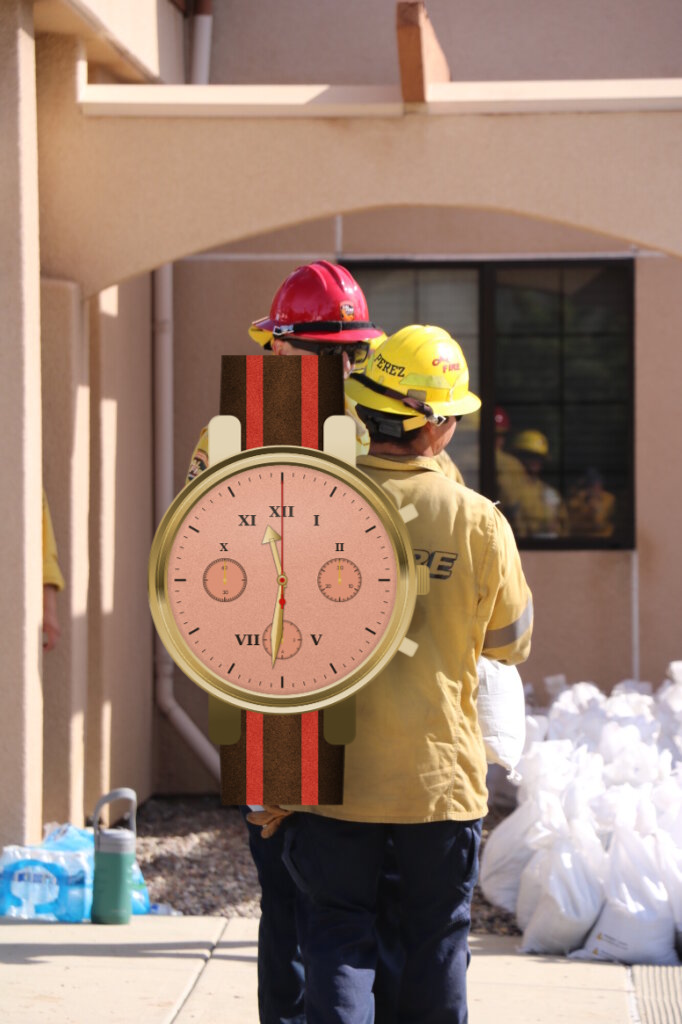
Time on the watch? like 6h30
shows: 11h31
